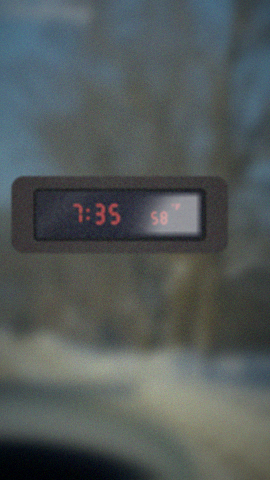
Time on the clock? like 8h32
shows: 7h35
